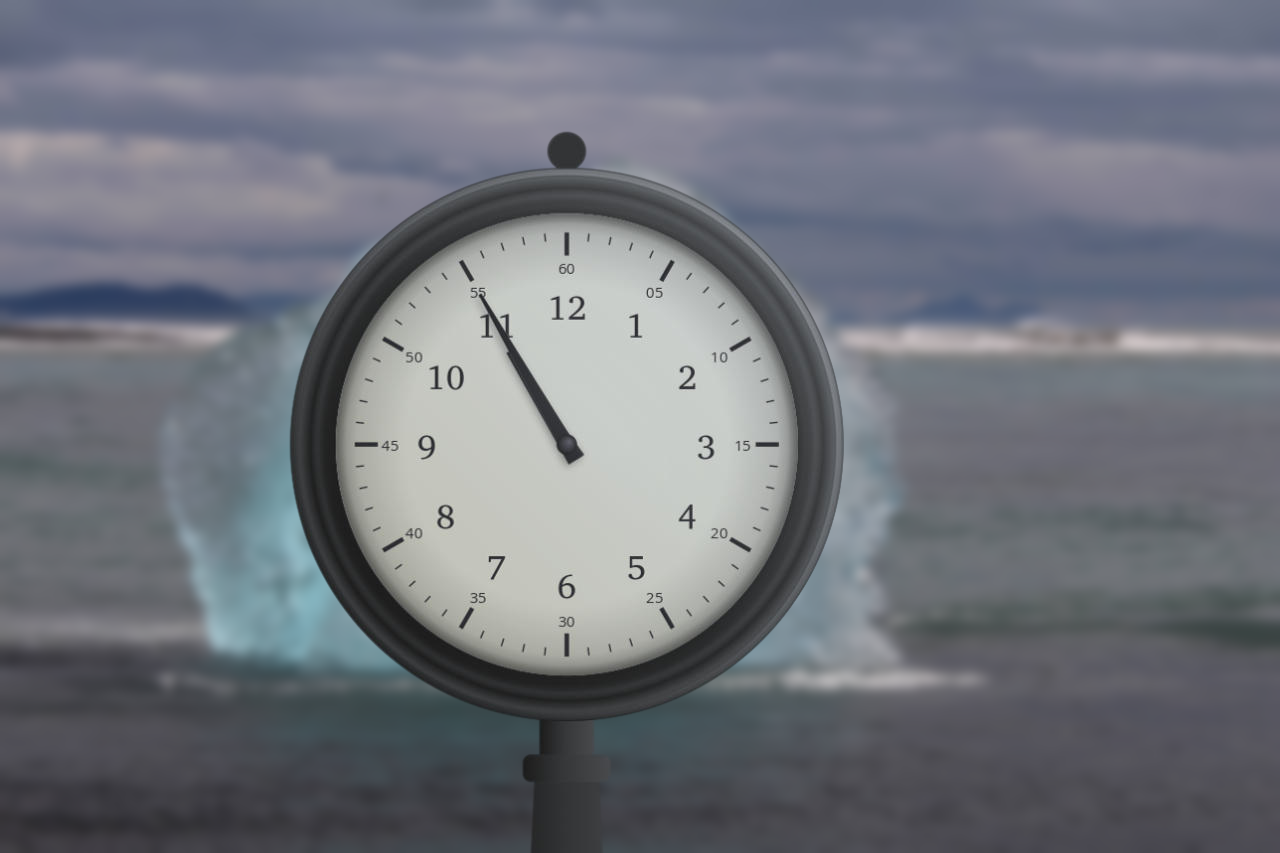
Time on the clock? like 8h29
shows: 10h55
